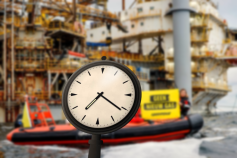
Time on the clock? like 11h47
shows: 7h21
